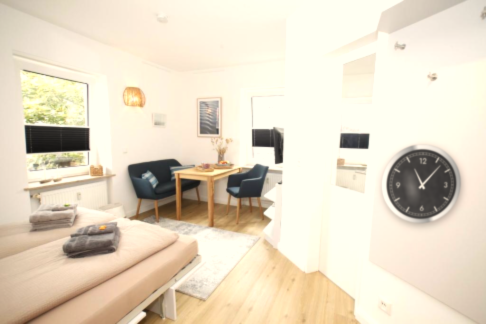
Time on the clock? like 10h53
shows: 11h07
